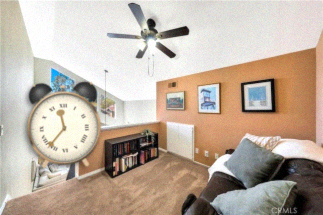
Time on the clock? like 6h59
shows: 11h37
